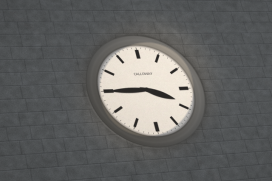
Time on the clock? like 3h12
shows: 3h45
